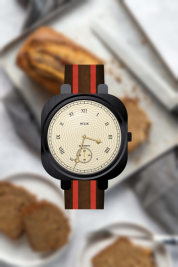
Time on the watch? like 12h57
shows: 3h33
